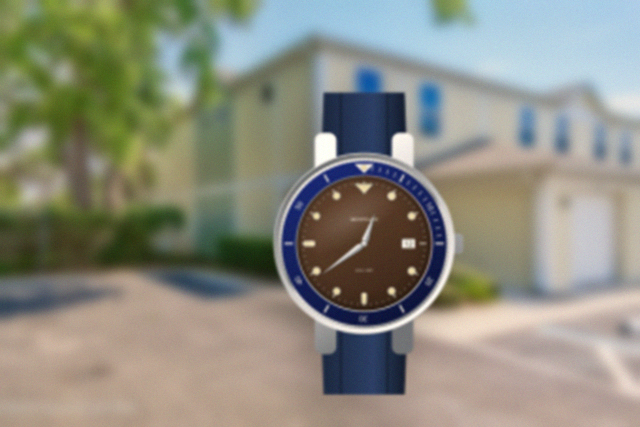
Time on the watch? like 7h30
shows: 12h39
